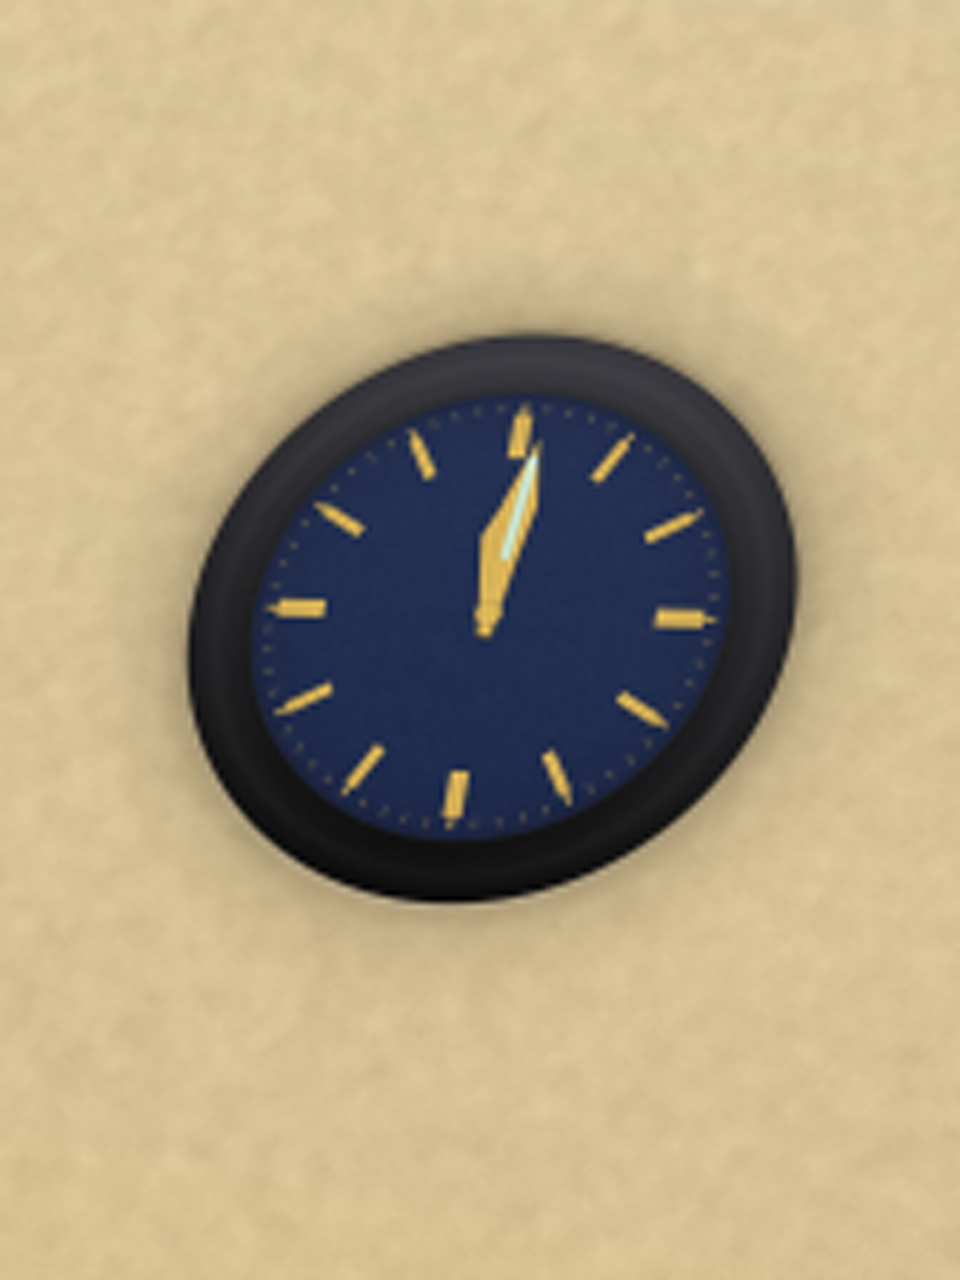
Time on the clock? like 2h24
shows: 12h01
